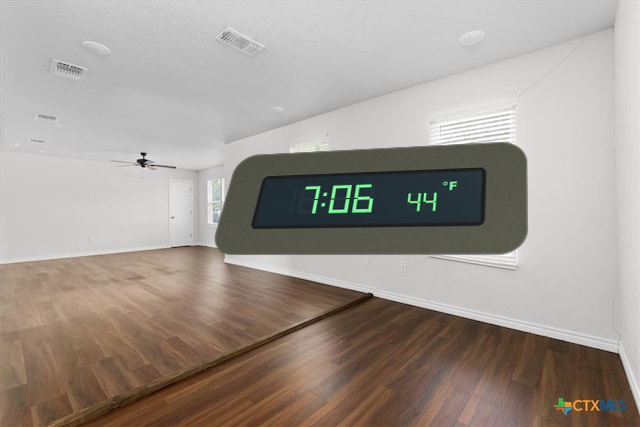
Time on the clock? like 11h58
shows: 7h06
